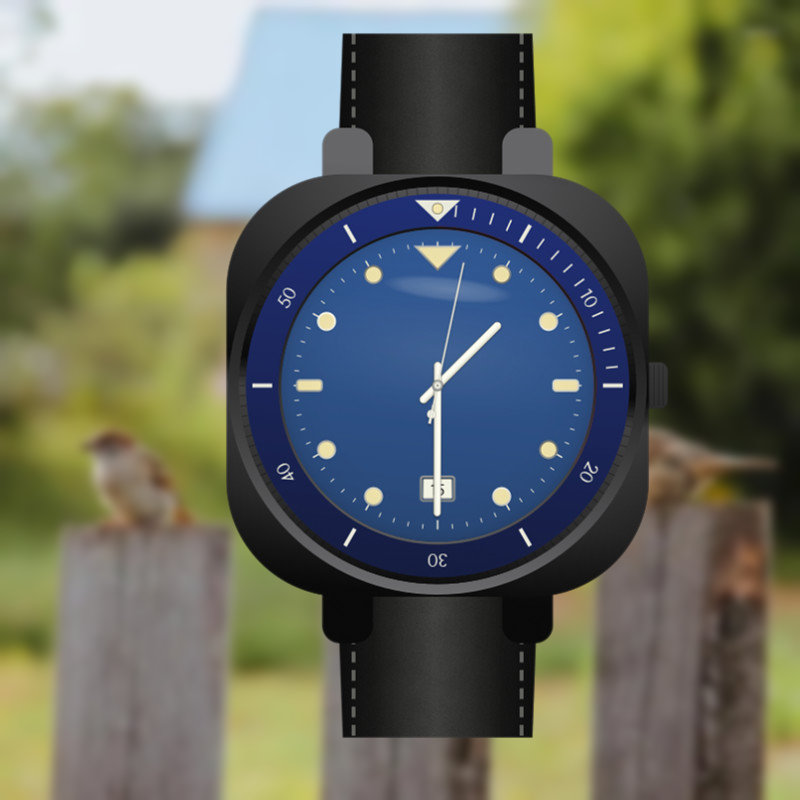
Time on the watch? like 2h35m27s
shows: 1h30m02s
